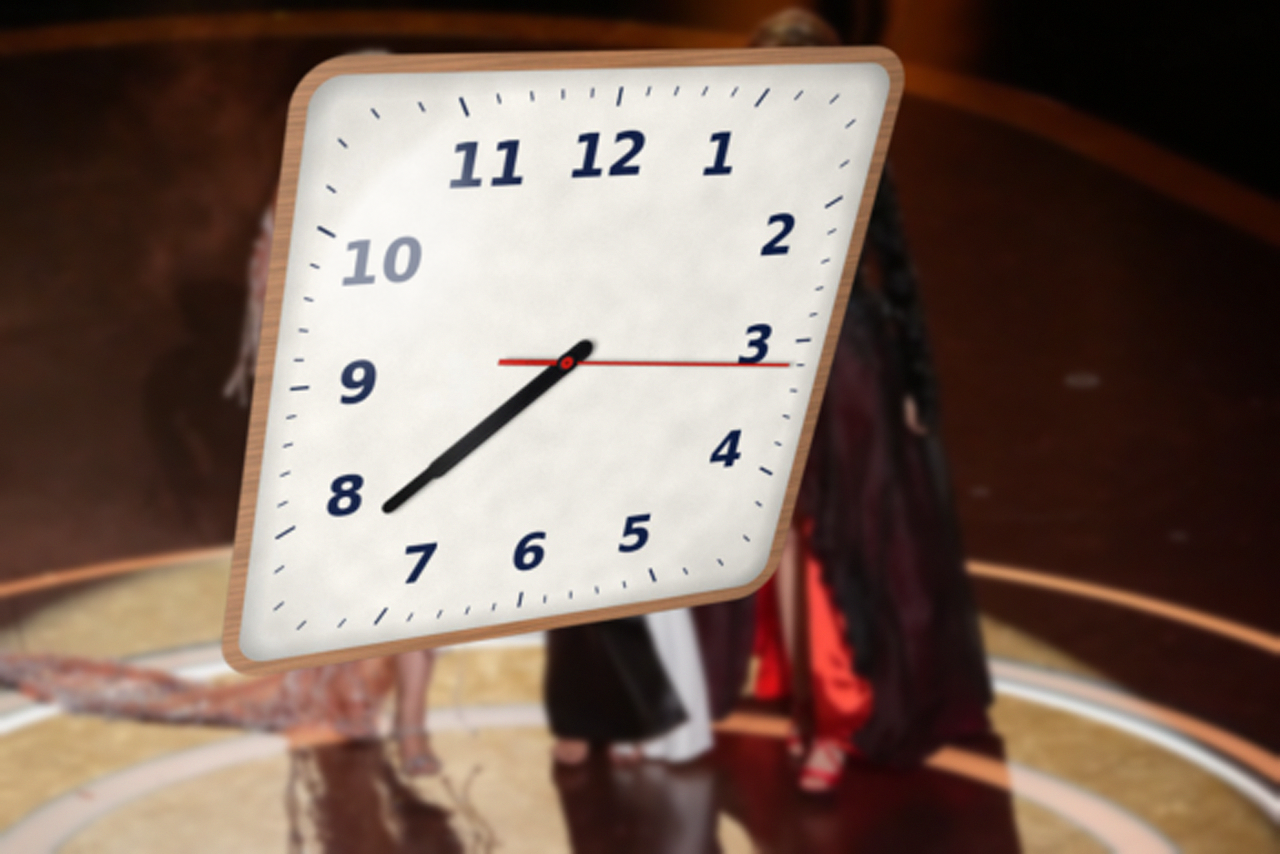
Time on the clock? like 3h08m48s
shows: 7h38m16s
